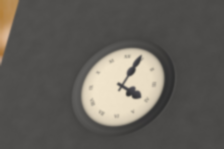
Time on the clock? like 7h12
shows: 4h04
